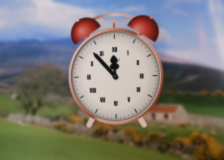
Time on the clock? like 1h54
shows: 11h53
